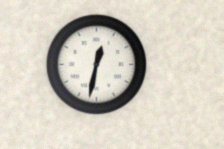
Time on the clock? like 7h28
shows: 12h32
